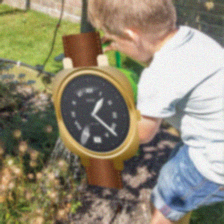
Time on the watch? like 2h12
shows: 1h22
